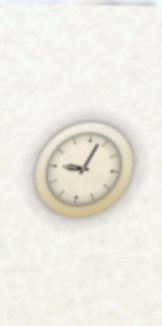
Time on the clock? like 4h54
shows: 9h03
